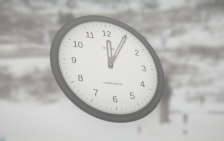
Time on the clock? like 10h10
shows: 12h05
